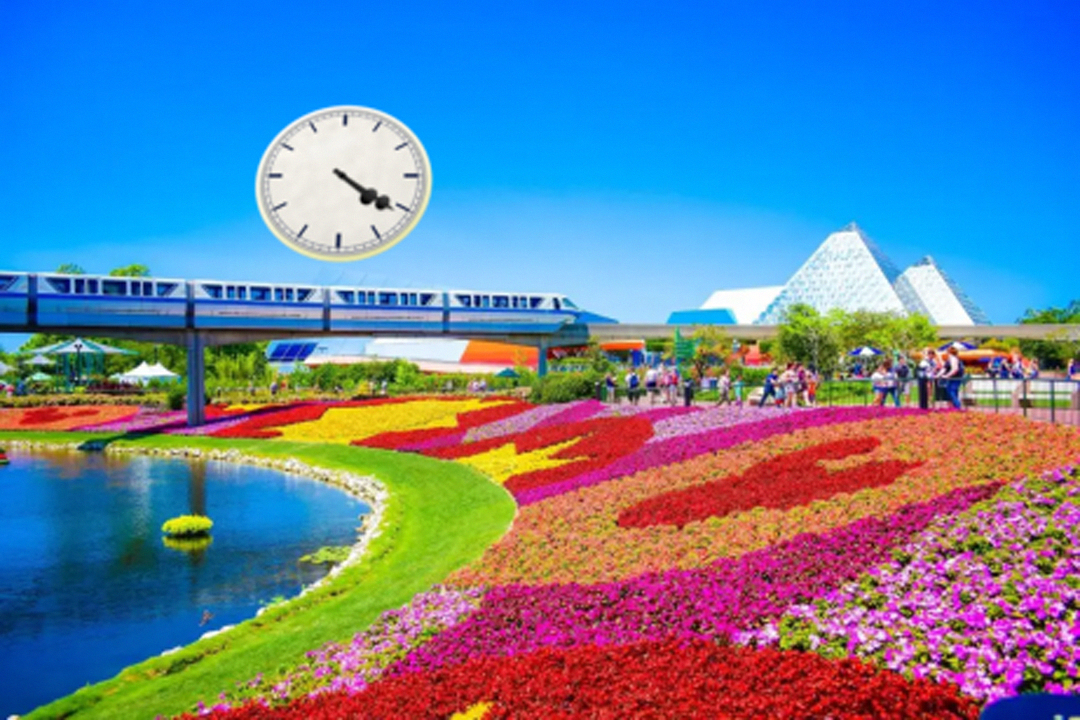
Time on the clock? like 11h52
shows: 4h21
